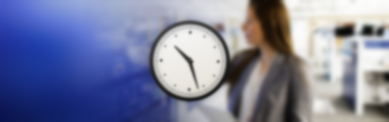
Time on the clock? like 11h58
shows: 10h27
